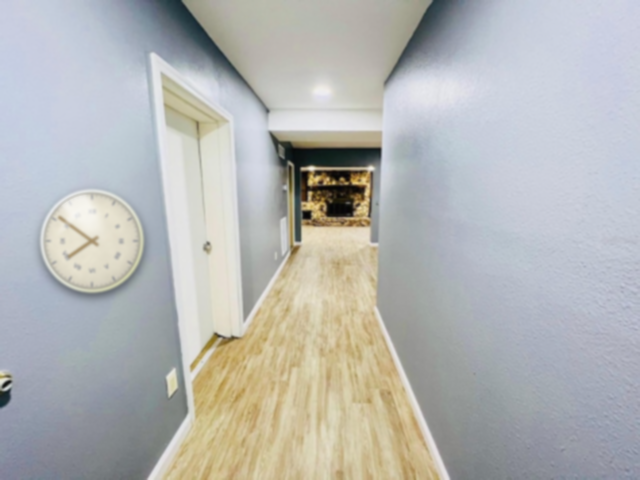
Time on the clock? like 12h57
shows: 7h51
